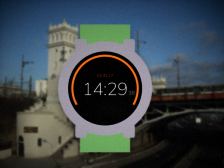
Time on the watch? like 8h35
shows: 14h29
